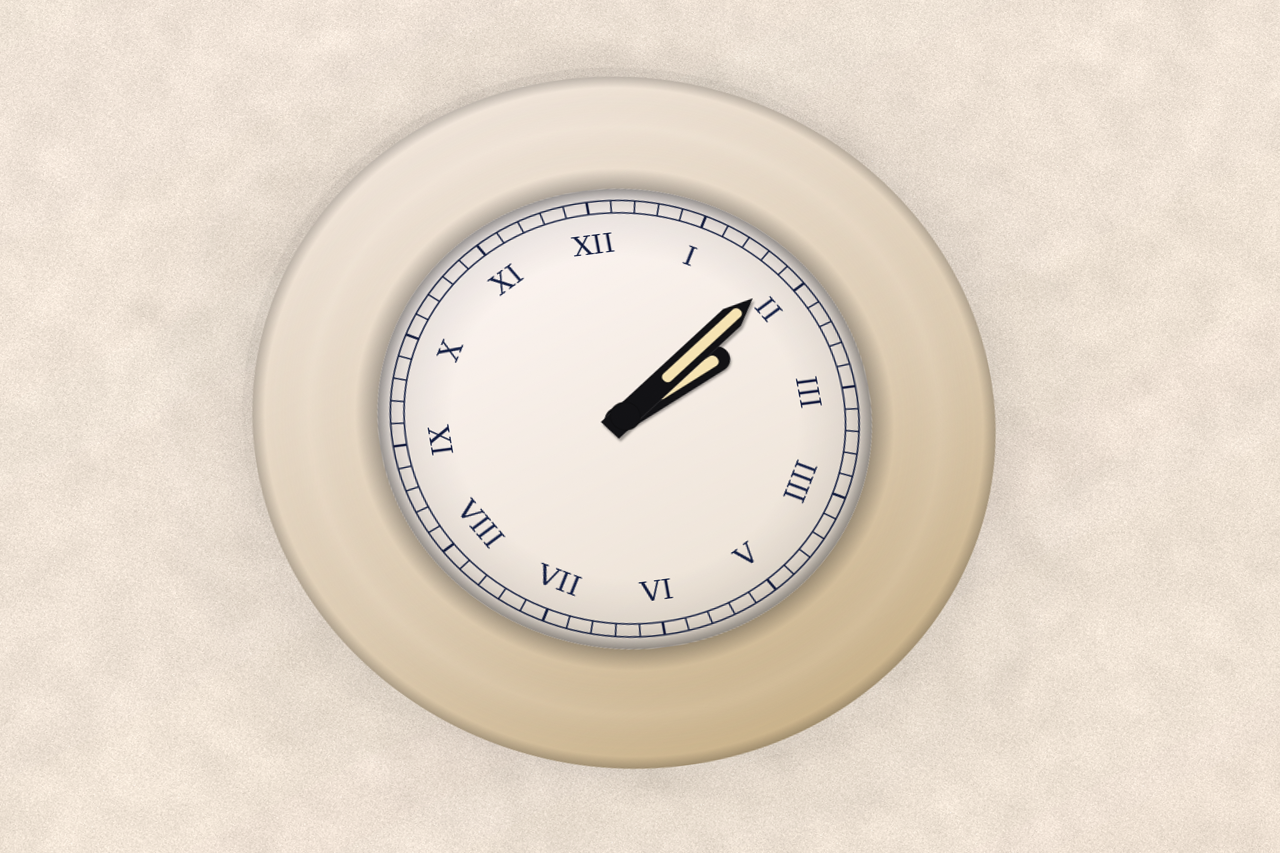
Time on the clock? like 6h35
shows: 2h09
